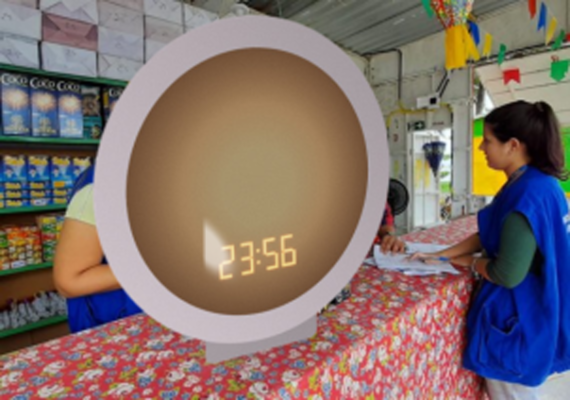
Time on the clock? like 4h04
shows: 23h56
